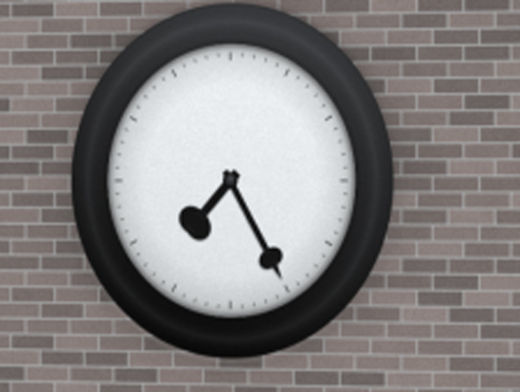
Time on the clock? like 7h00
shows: 7h25
